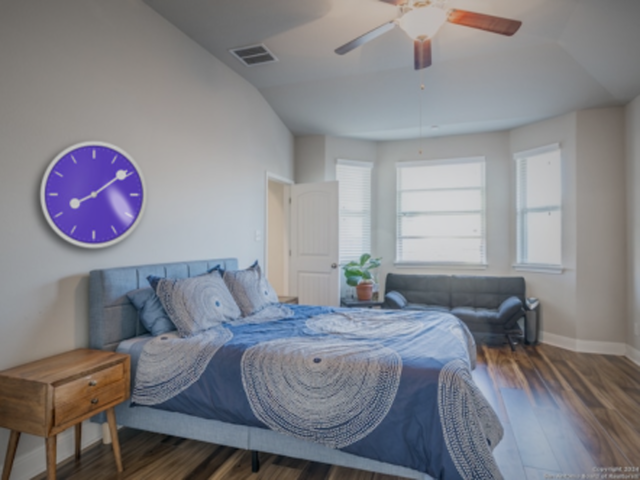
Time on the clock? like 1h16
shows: 8h09
